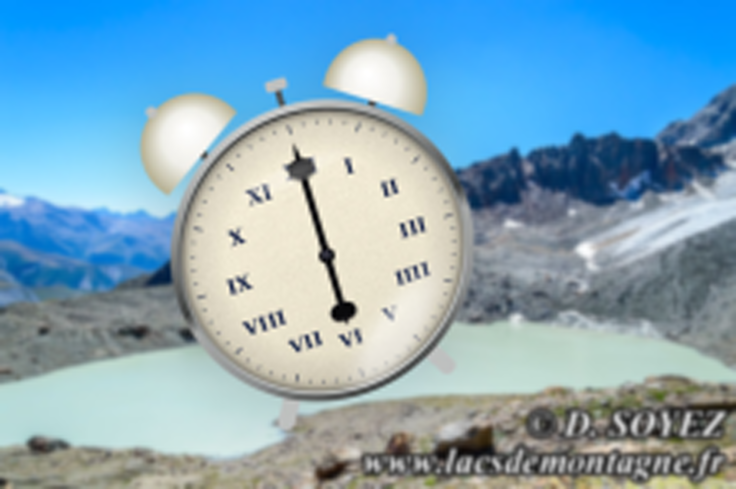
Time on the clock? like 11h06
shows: 6h00
